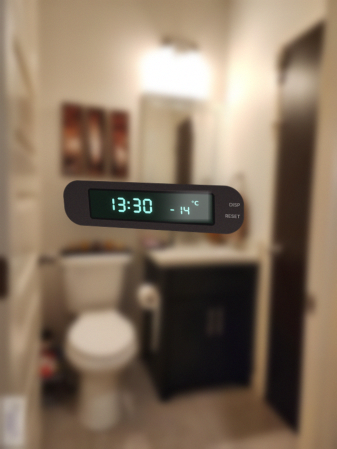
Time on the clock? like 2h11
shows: 13h30
